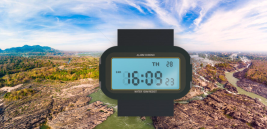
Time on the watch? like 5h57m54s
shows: 16h09m23s
